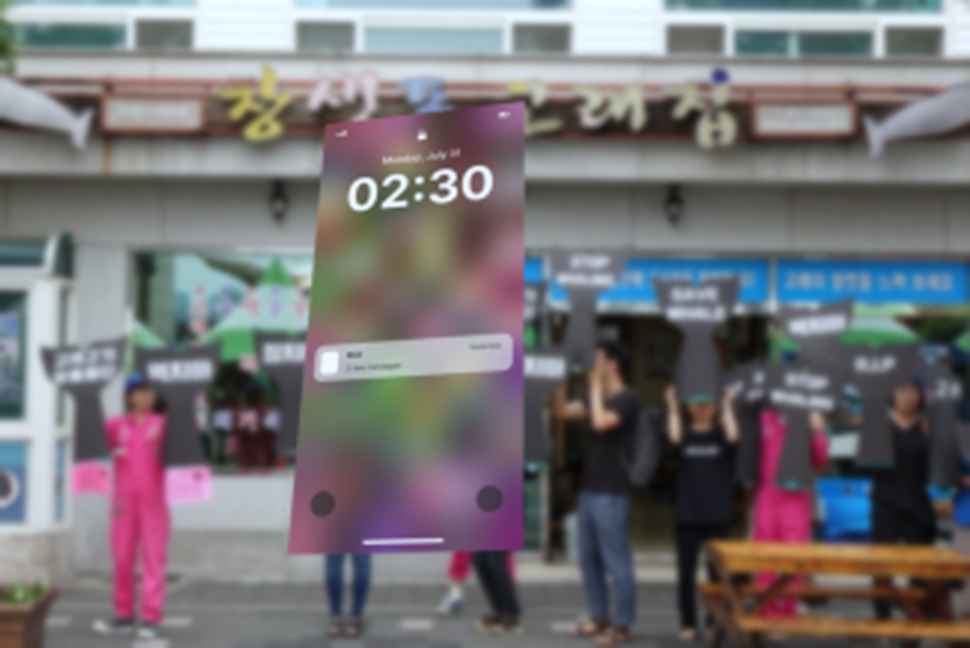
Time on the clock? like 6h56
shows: 2h30
